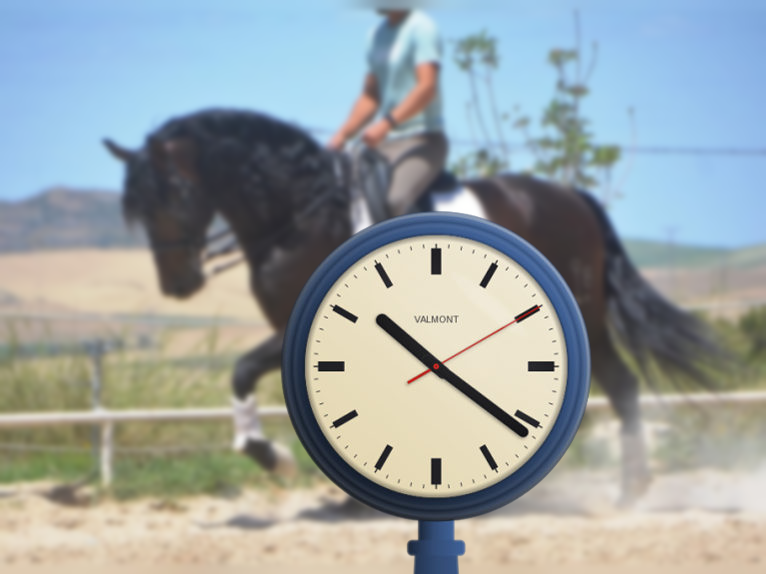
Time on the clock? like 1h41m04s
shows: 10h21m10s
